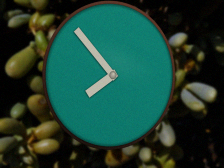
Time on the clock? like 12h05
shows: 7h53
